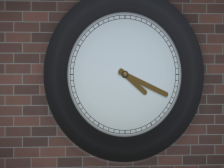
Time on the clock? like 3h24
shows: 4h19
